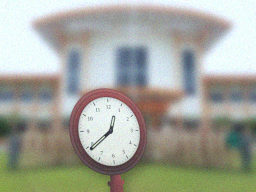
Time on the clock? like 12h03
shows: 12h39
